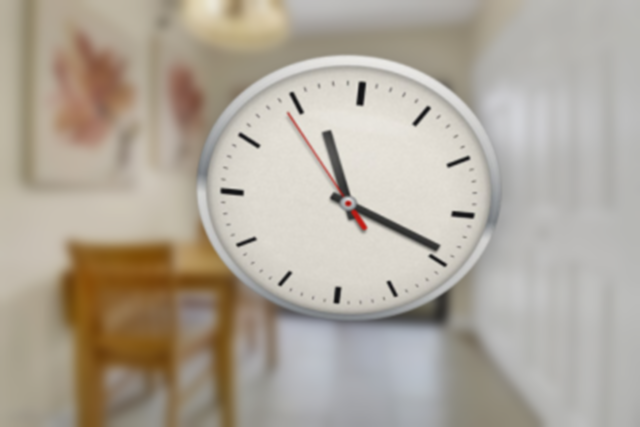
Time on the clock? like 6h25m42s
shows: 11h18m54s
